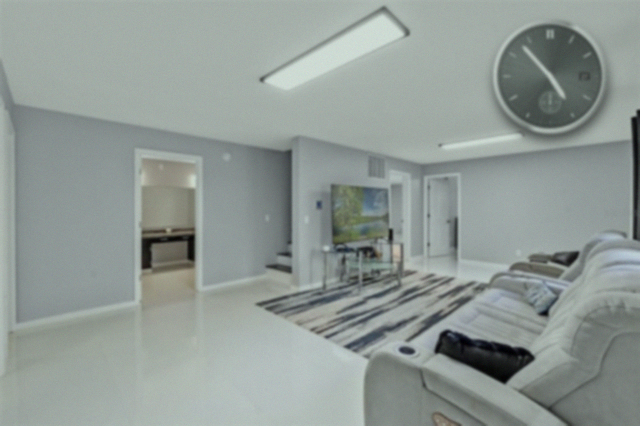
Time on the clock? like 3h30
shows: 4h53
